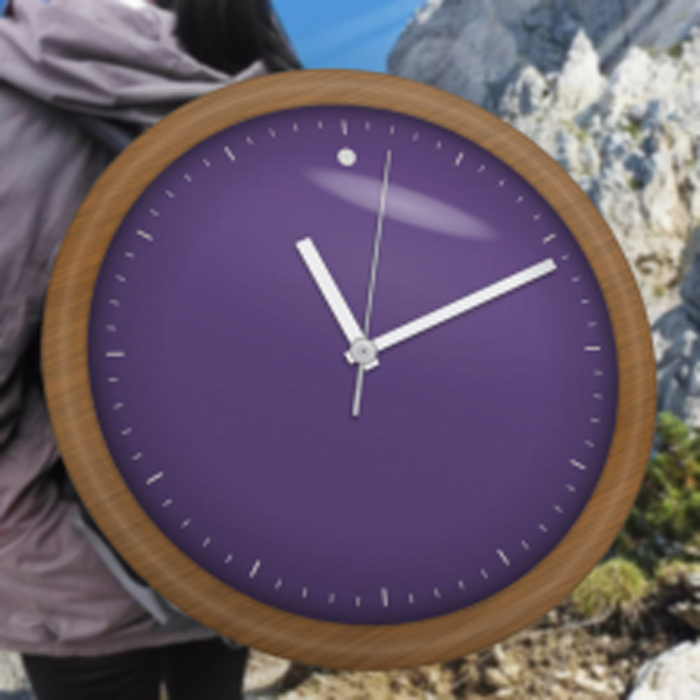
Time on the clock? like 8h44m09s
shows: 11h11m02s
